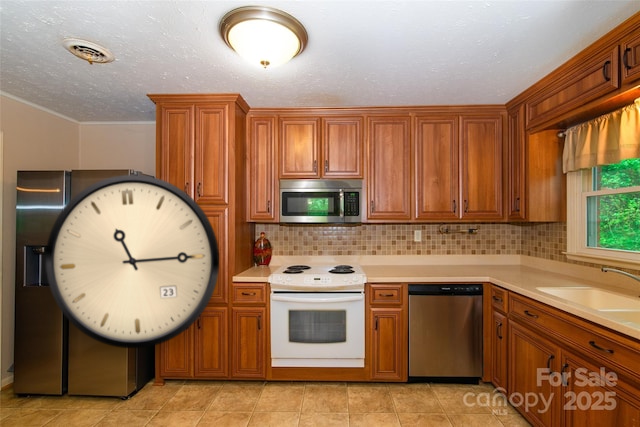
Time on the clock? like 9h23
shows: 11h15
